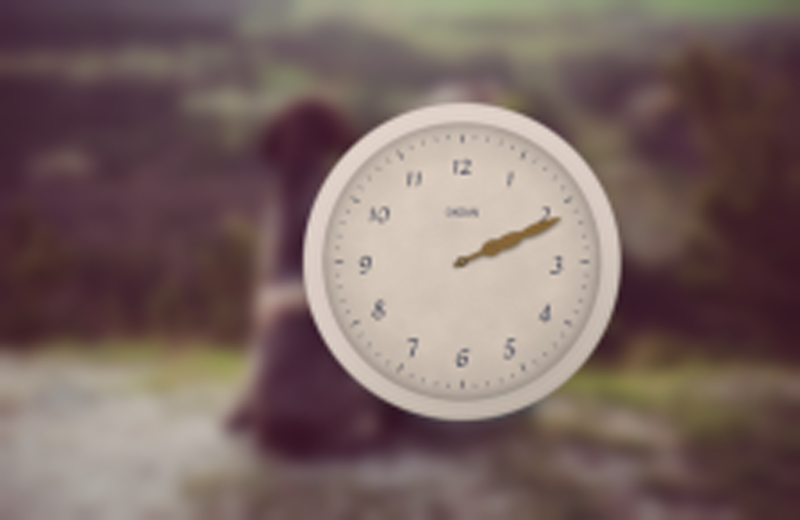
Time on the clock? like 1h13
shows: 2h11
